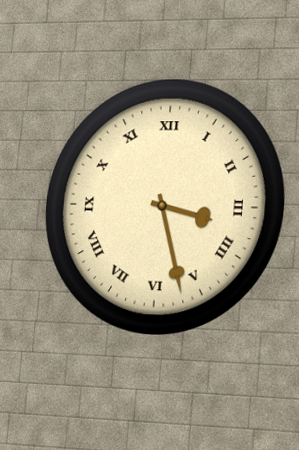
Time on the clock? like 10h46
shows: 3h27
